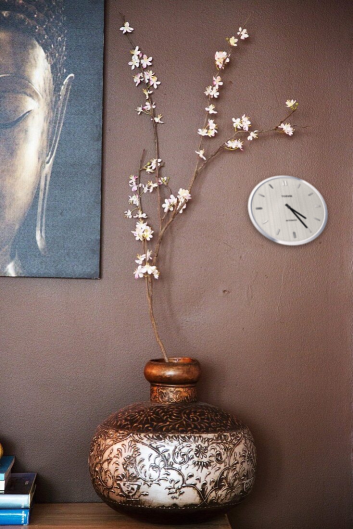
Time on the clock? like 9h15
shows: 4h25
